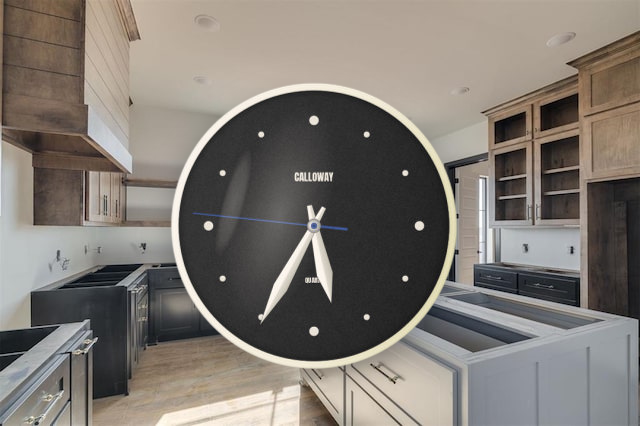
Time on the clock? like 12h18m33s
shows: 5h34m46s
